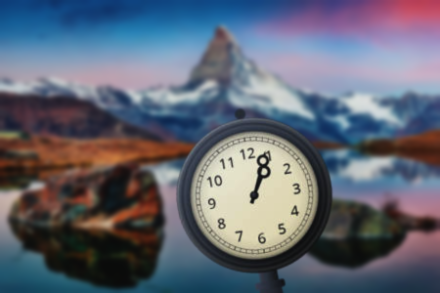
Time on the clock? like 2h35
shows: 1h04
